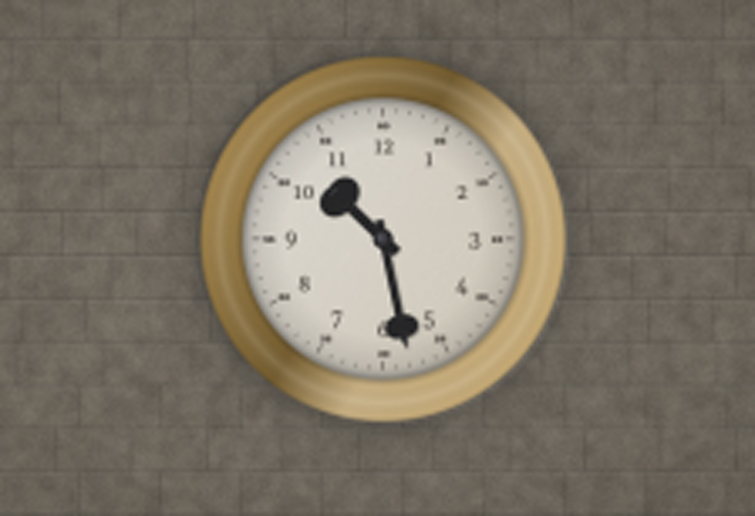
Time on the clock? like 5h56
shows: 10h28
